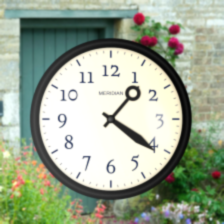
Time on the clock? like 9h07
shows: 1h21
